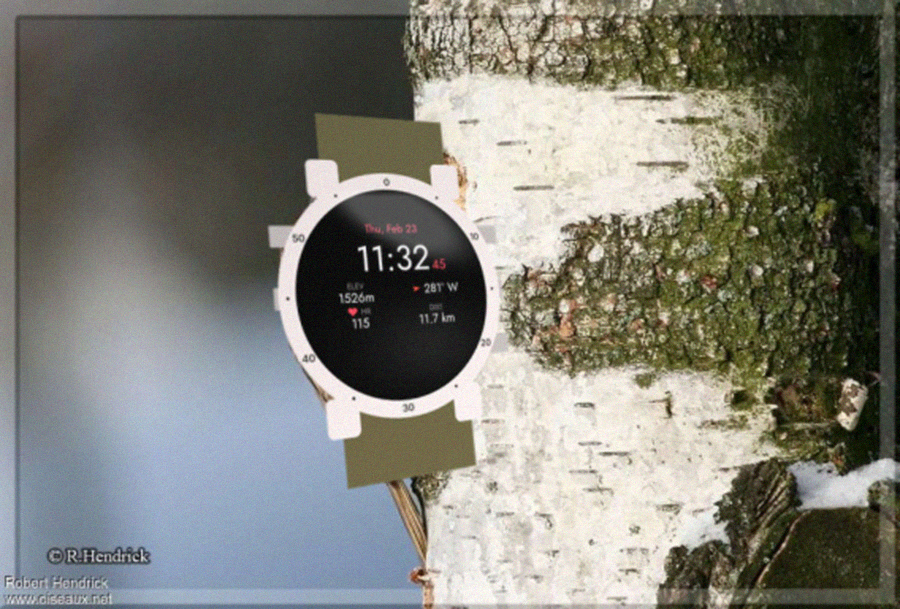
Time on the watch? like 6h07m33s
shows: 11h32m45s
